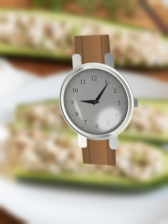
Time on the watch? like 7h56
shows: 9h06
